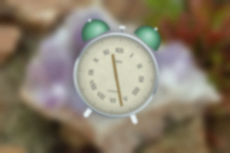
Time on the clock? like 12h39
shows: 11h27
